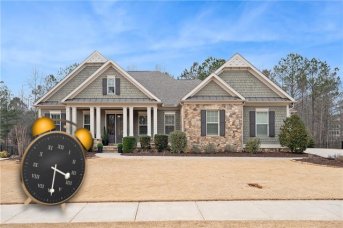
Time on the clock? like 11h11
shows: 3h29
